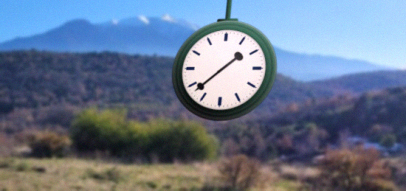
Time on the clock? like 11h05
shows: 1h38
